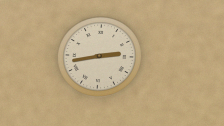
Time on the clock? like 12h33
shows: 2h43
